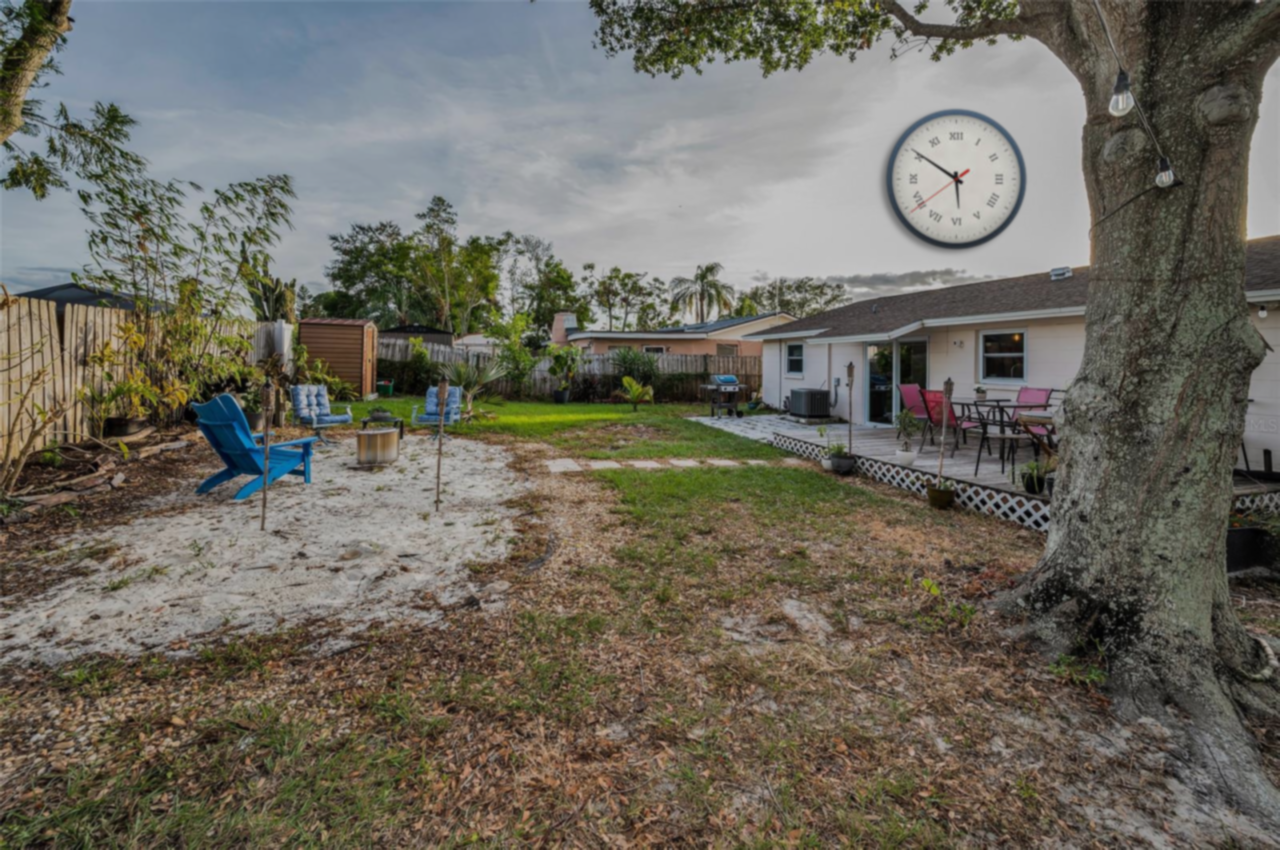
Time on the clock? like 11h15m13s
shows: 5h50m39s
